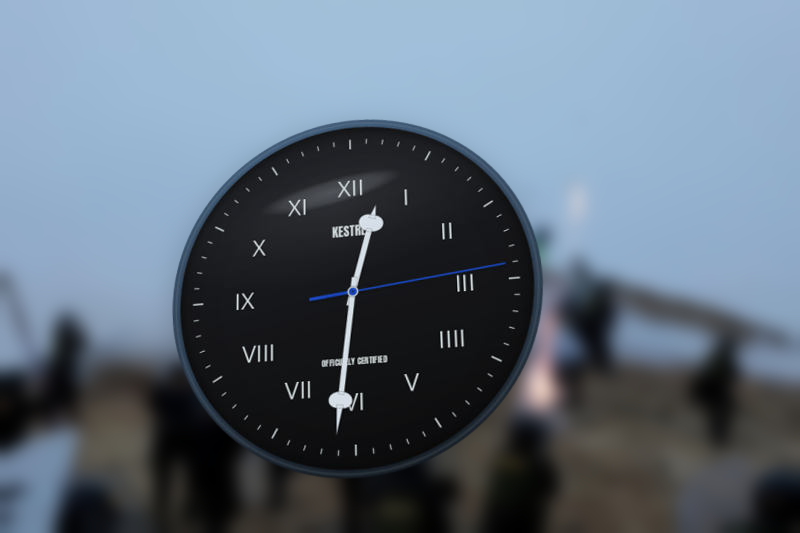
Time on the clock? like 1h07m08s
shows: 12h31m14s
